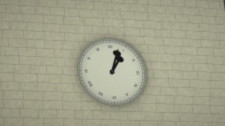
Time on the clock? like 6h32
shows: 1h03
